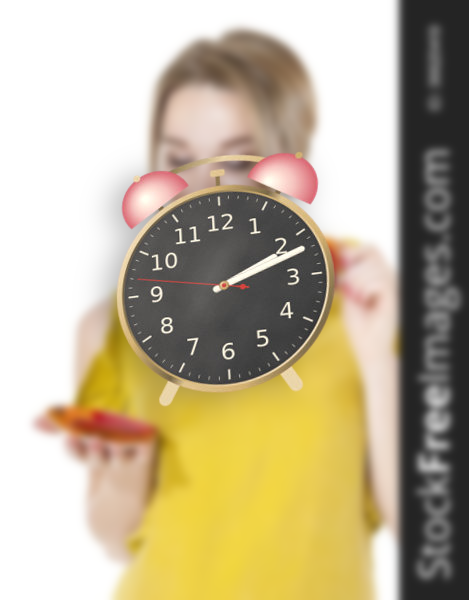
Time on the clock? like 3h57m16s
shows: 2h11m47s
